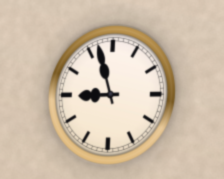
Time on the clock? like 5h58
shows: 8h57
